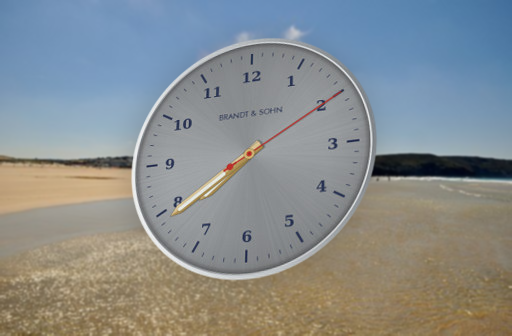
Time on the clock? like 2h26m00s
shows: 7h39m10s
